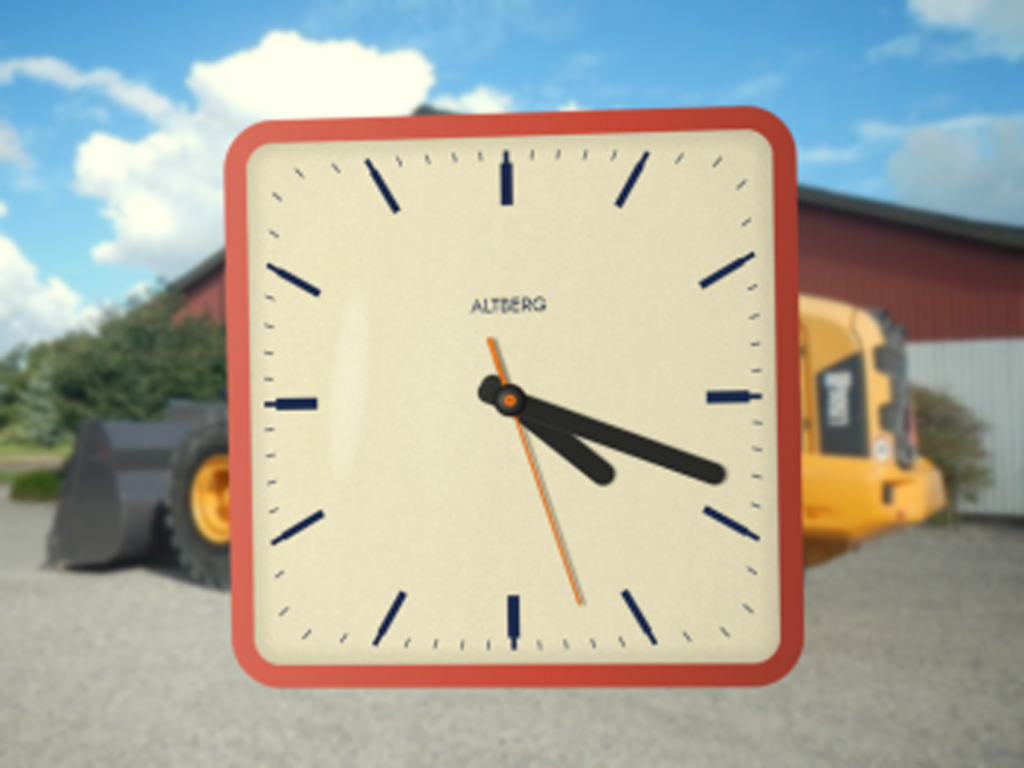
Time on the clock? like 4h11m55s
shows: 4h18m27s
